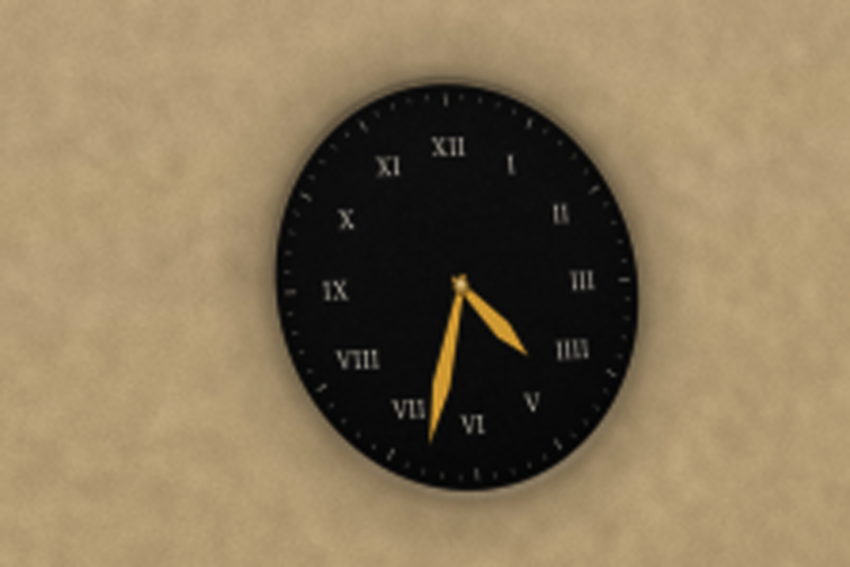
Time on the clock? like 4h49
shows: 4h33
